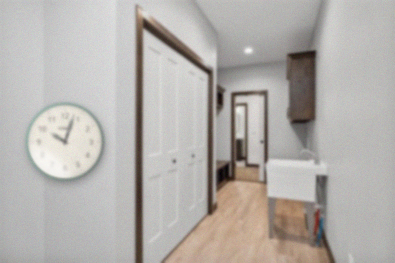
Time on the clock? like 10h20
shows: 10h03
